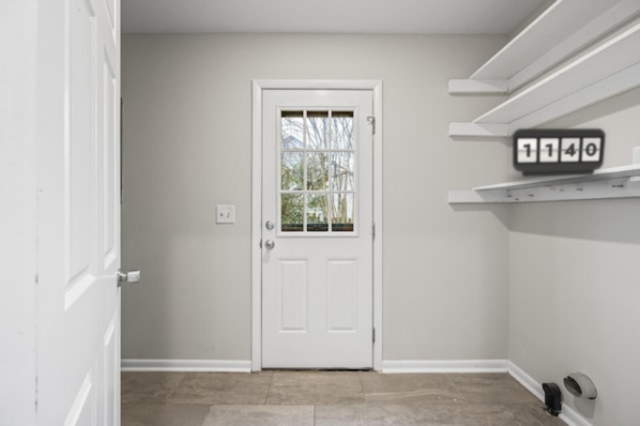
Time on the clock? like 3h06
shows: 11h40
